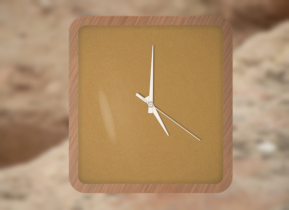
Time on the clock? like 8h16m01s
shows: 5h00m21s
